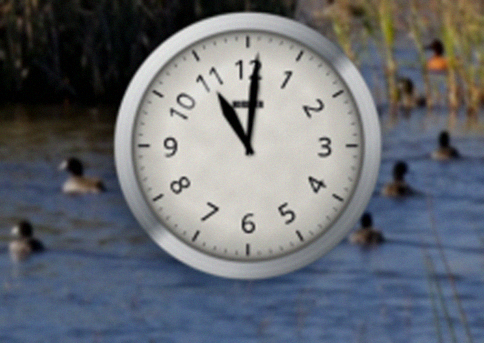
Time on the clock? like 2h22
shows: 11h01
